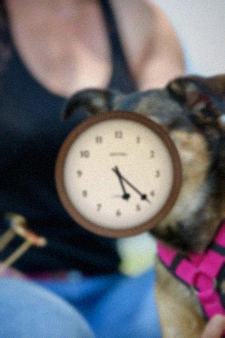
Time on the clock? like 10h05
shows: 5h22
